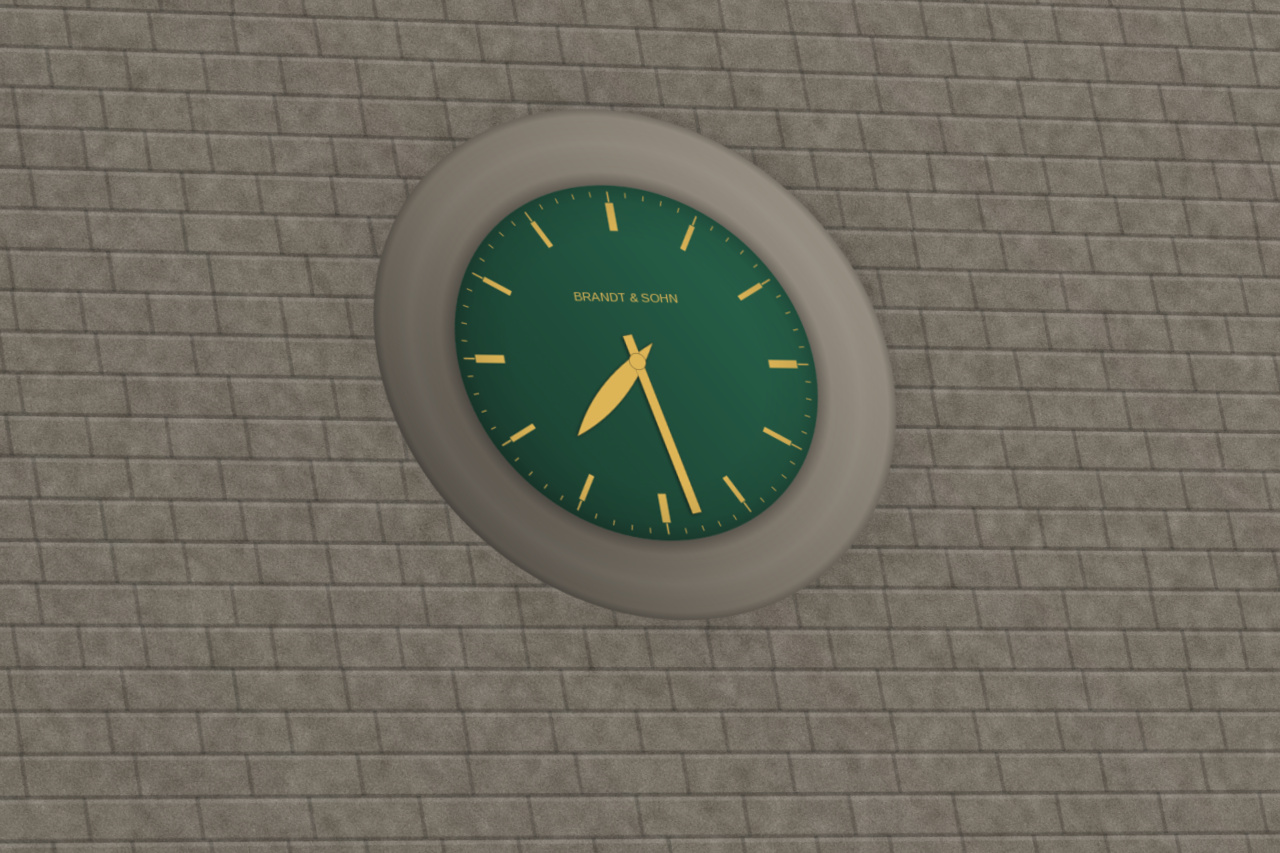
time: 7:28
